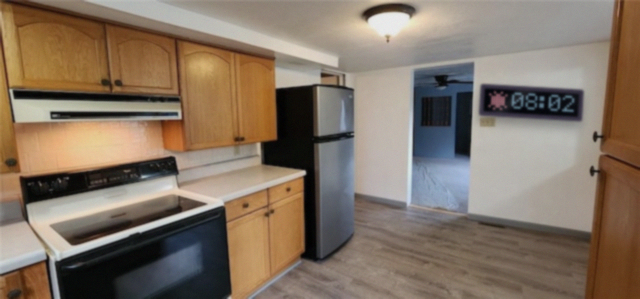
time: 8:02
